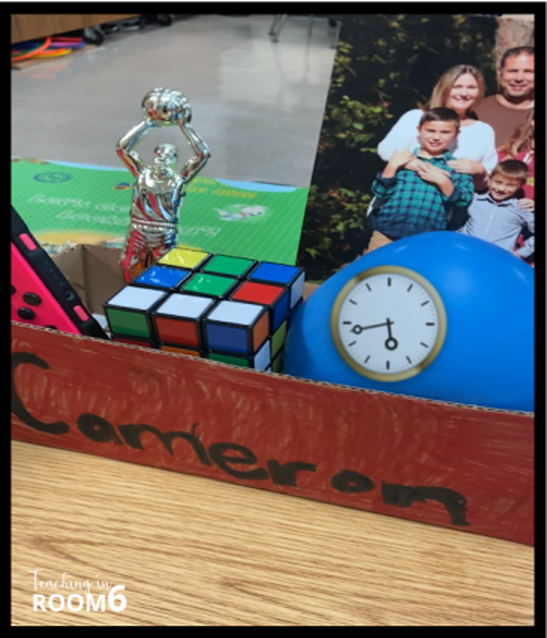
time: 5:43
